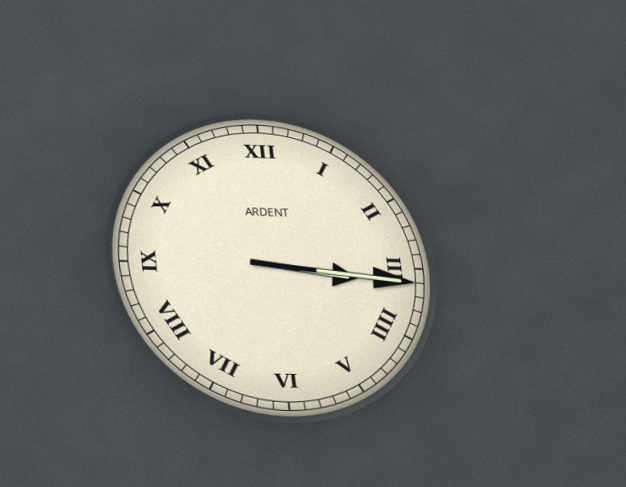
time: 3:16
